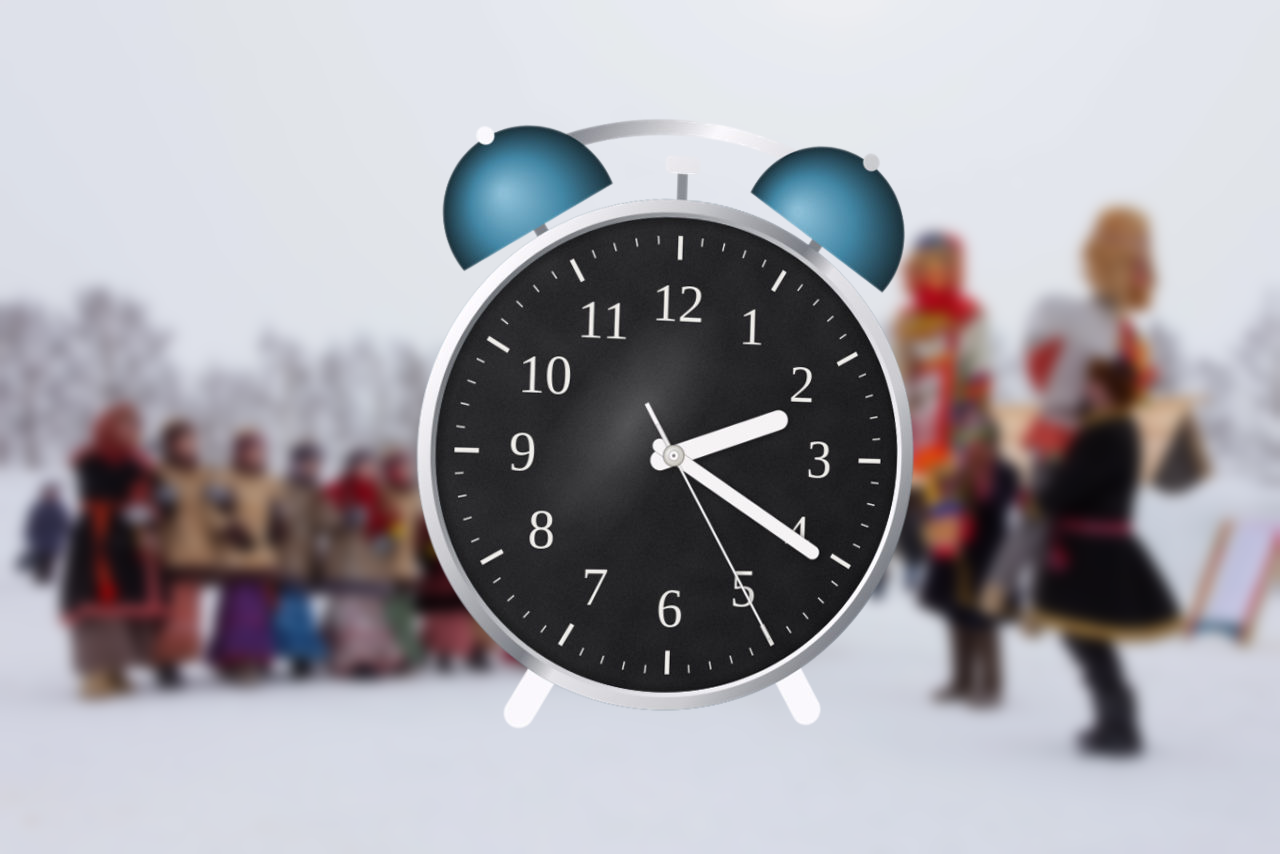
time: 2:20:25
